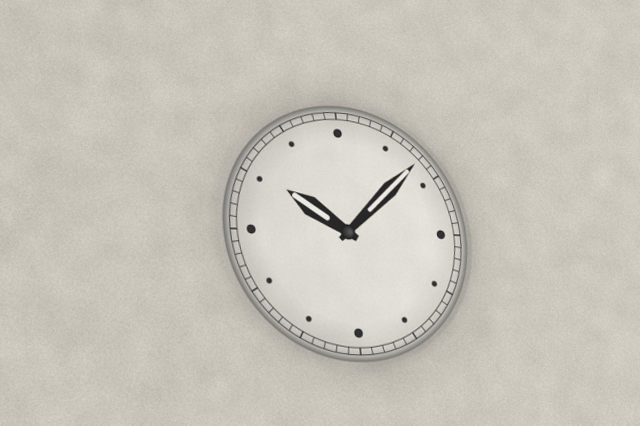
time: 10:08
